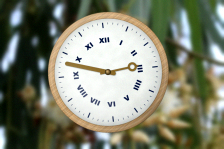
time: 2:48
